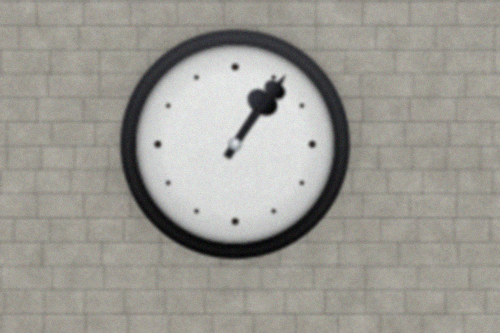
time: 1:06
